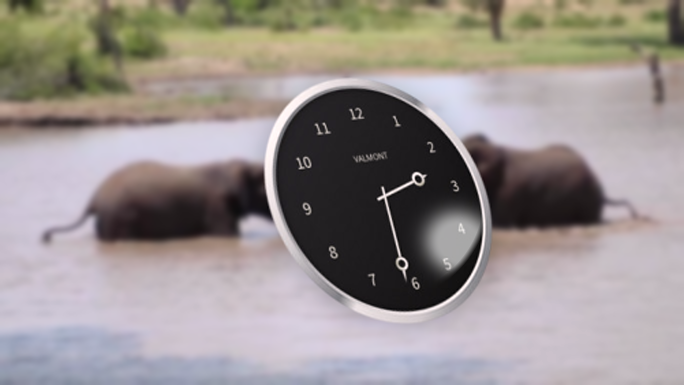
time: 2:31
